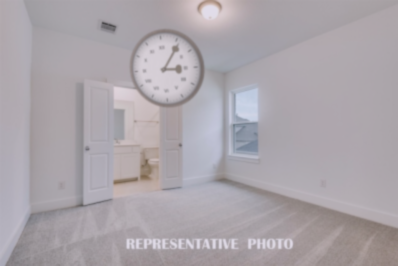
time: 3:06
